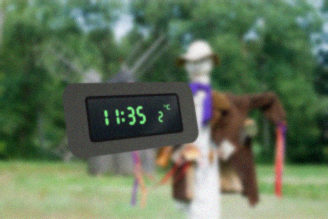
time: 11:35
